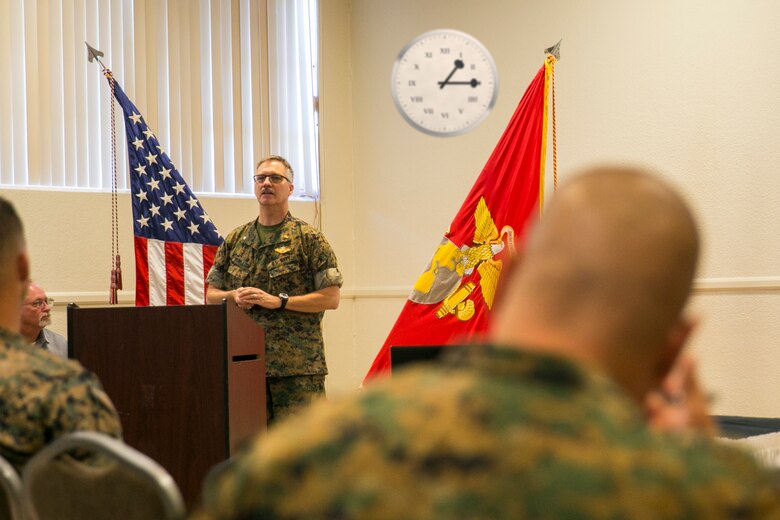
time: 1:15
